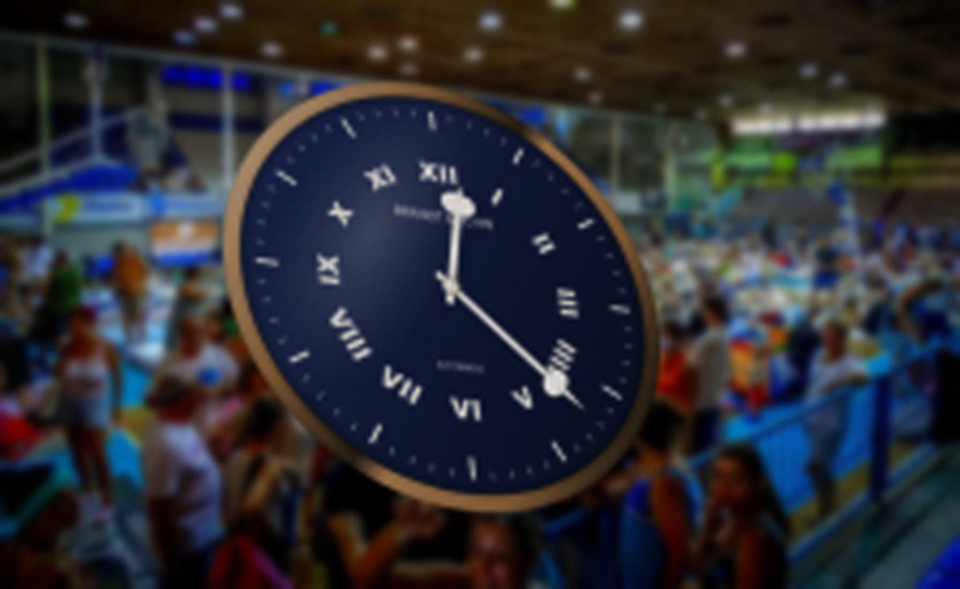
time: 12:22
